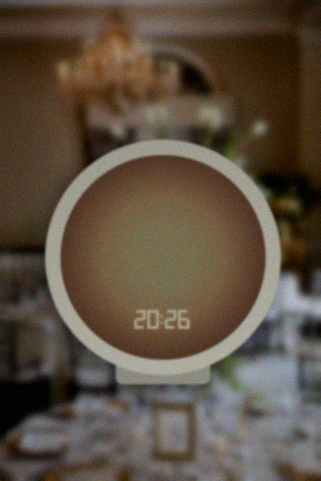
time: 20:26
